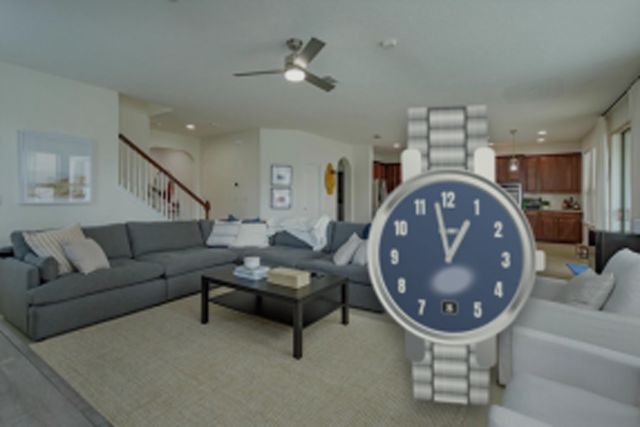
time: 12:58
